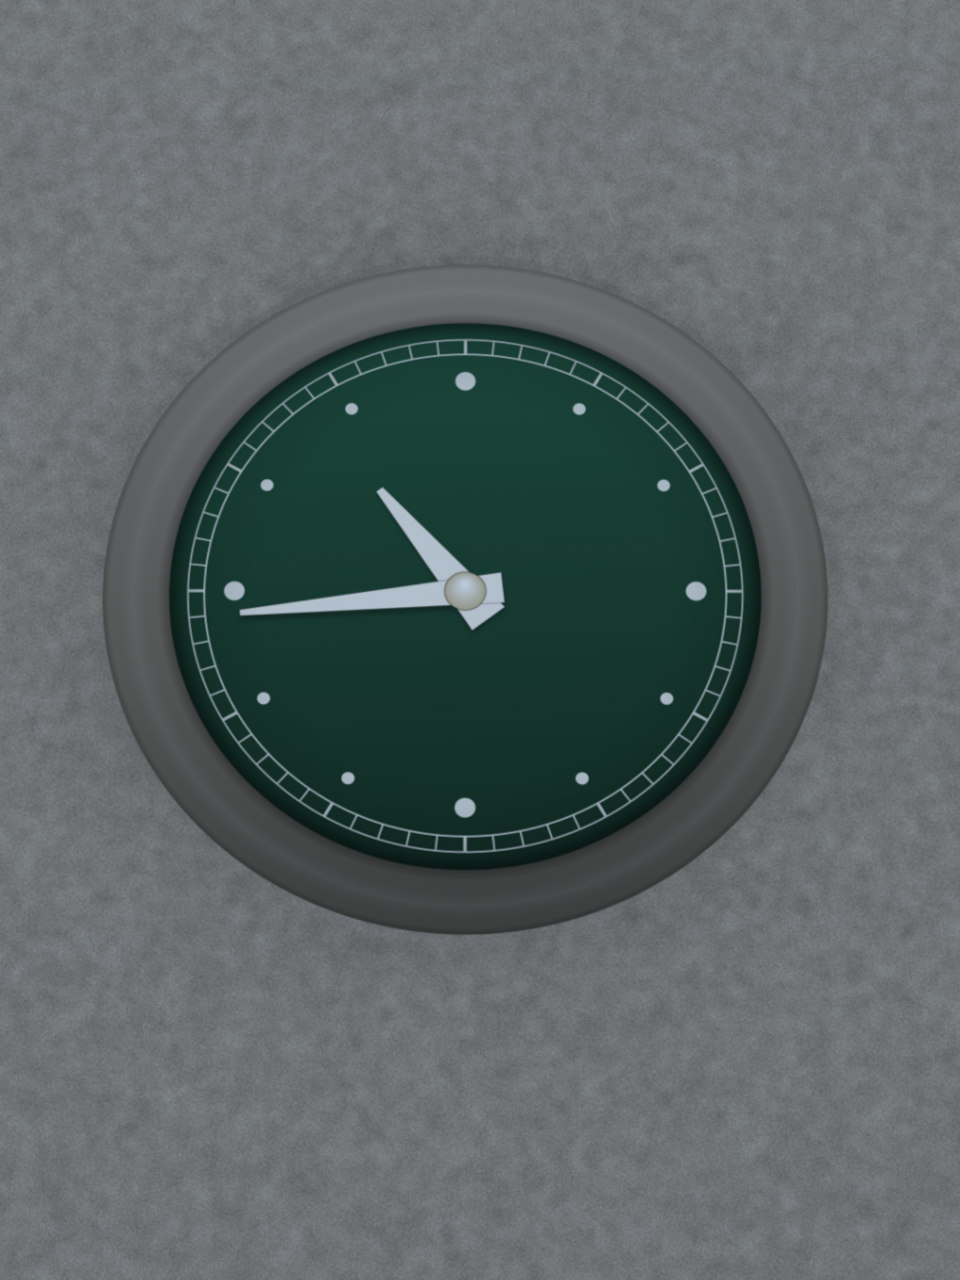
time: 10:44
